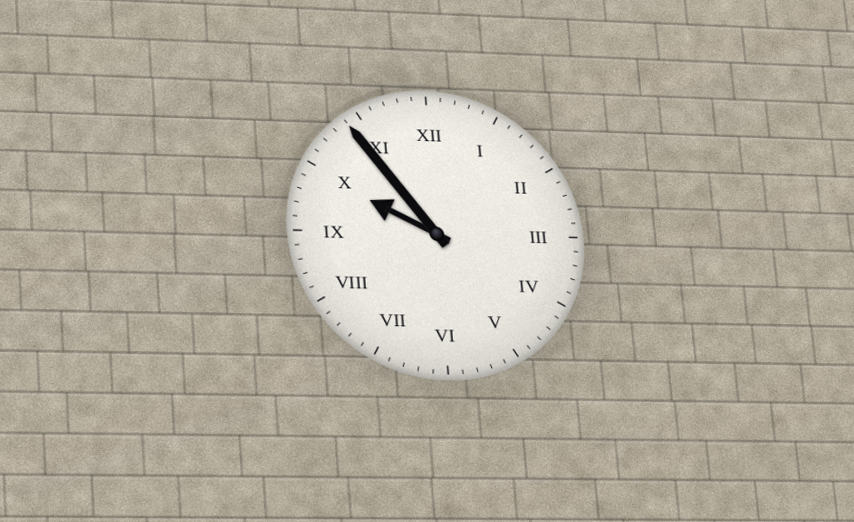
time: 9:54
